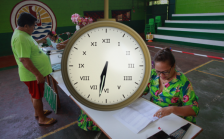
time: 6:32
